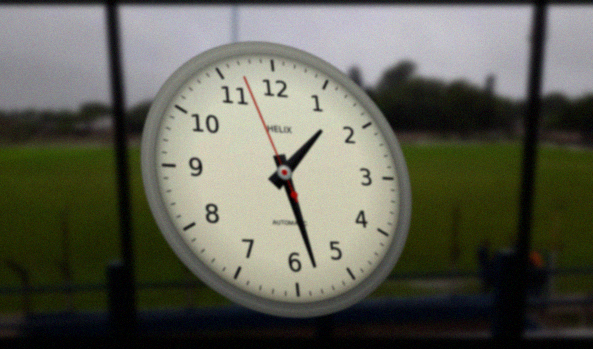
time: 1:27:57
